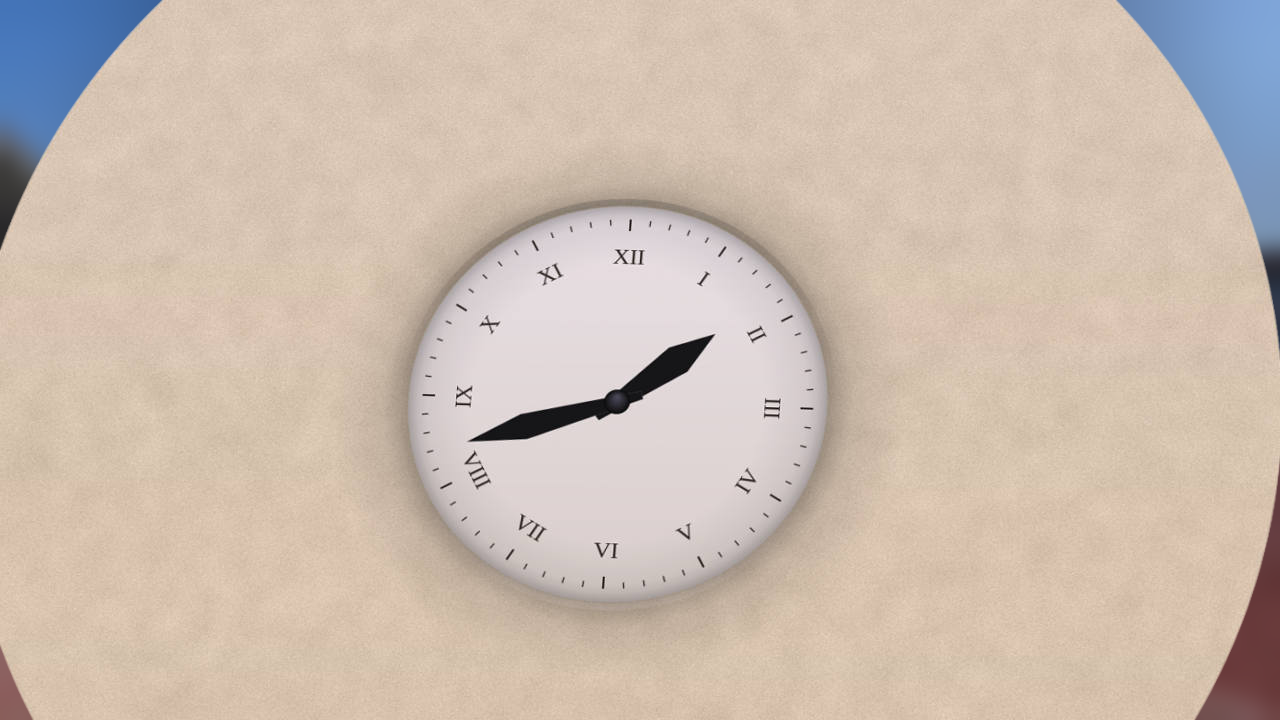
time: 1:42
